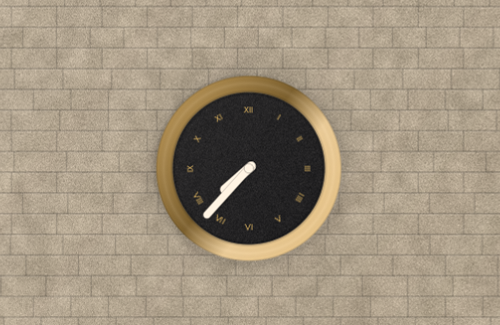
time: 7:37
